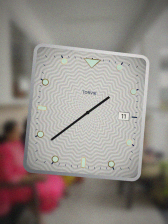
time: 1:38
